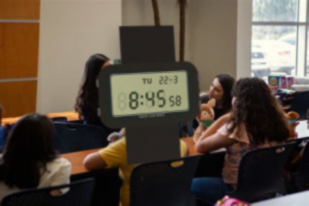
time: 8:45:58
